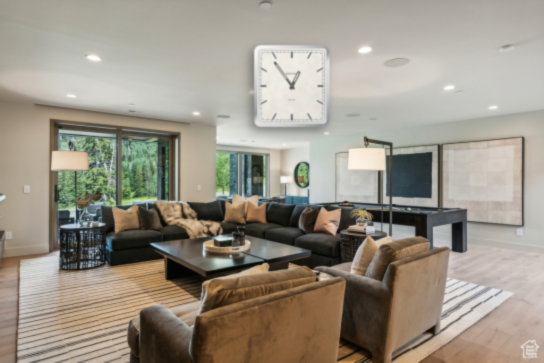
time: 12:54
